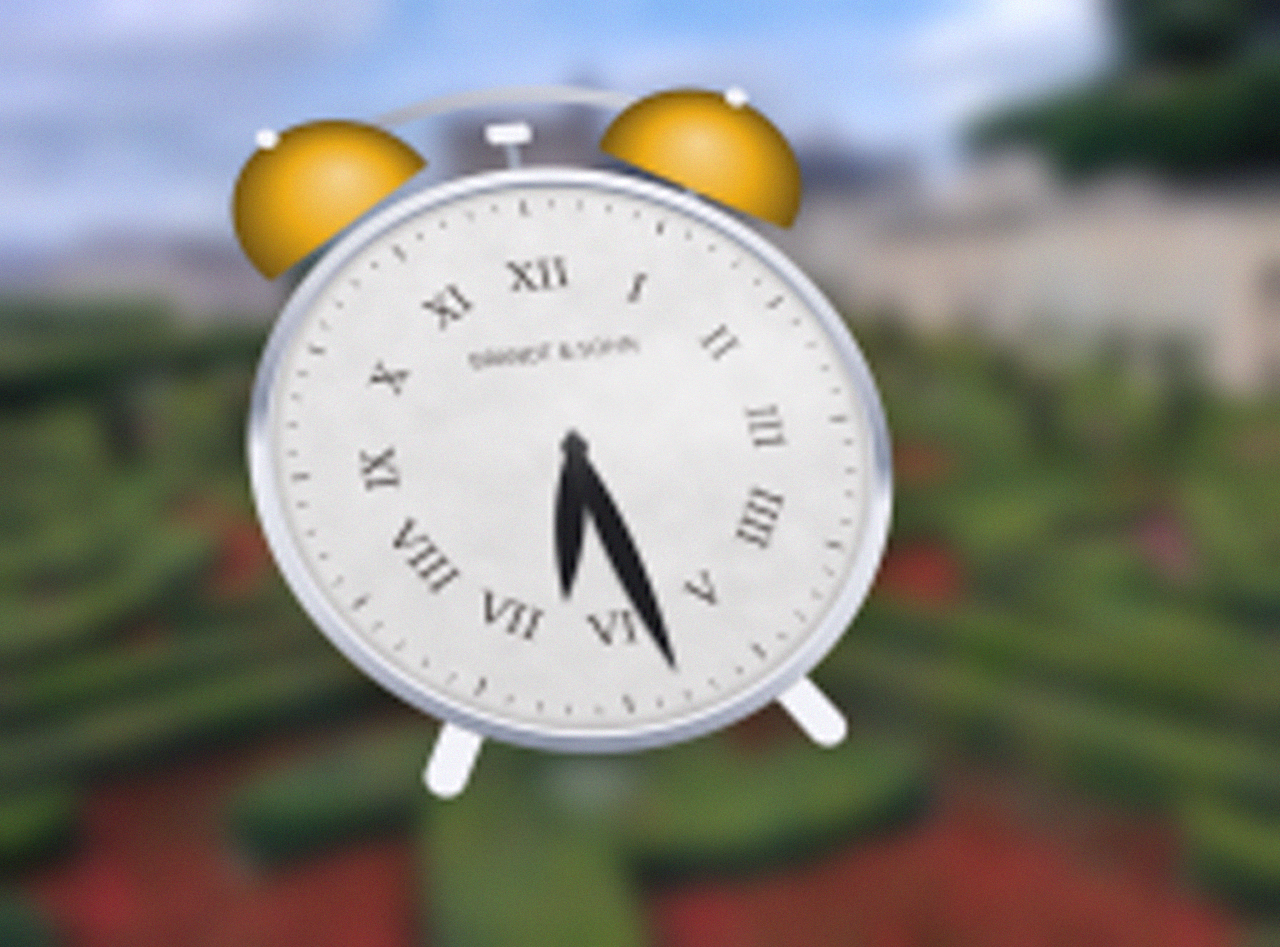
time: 6:28
